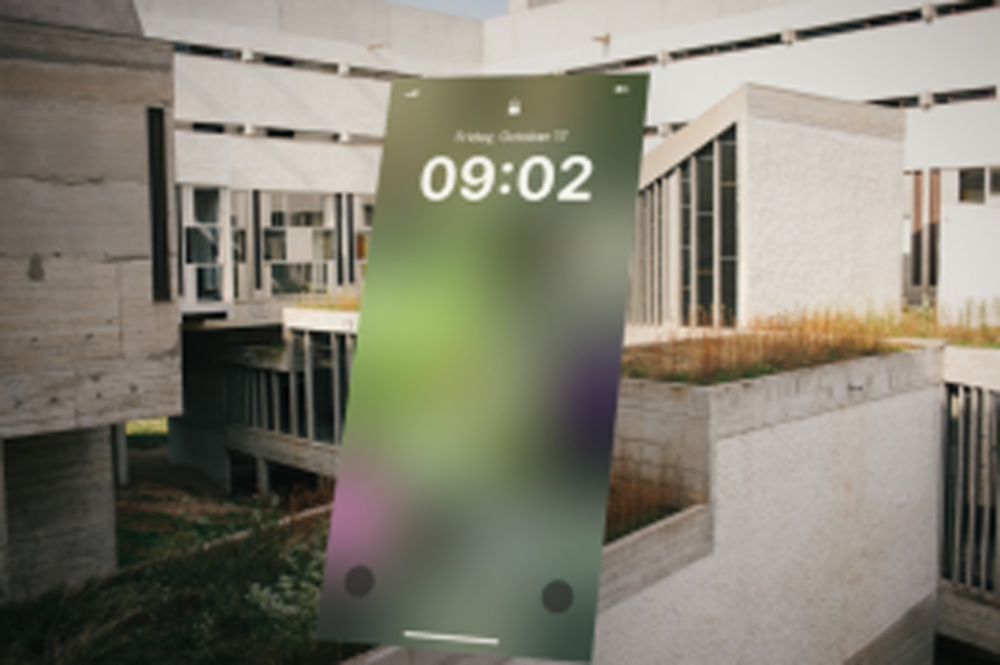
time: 9:02
